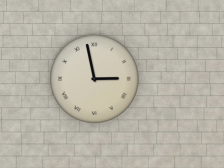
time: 2:58
